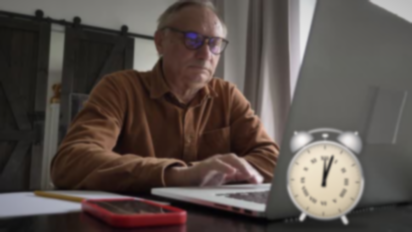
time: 12:03
